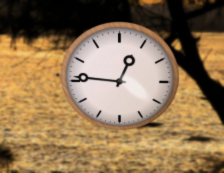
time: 12:46
